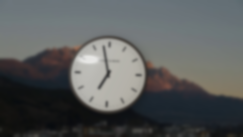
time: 6:58
